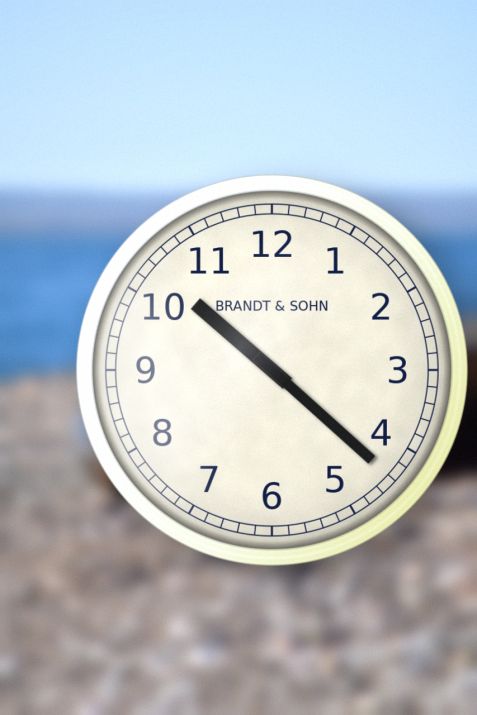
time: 10:22
